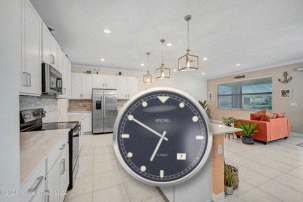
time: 6:50
